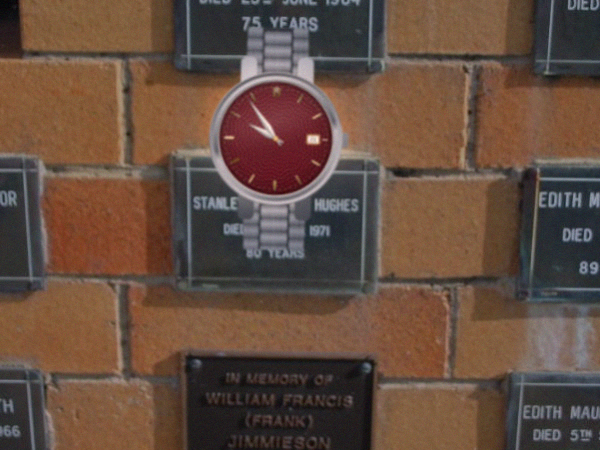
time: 9:54
